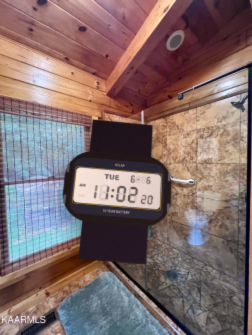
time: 11:02:20
